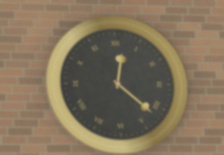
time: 12:22
